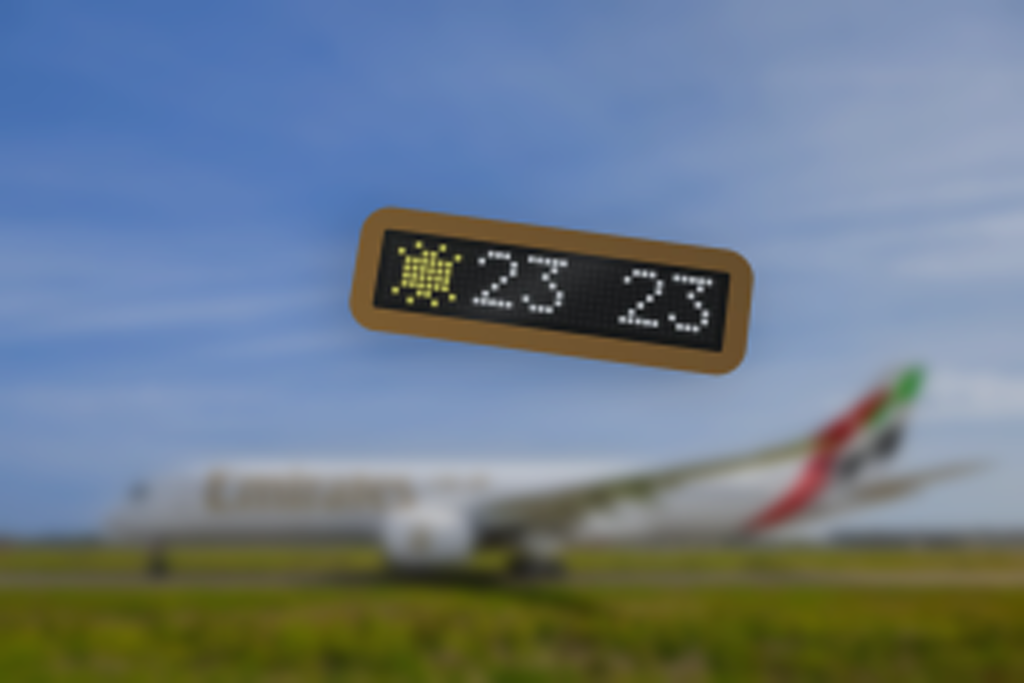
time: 23:23
